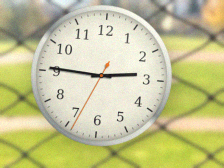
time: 2:45:34
